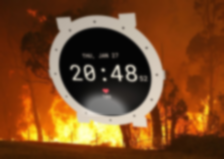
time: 20:48
